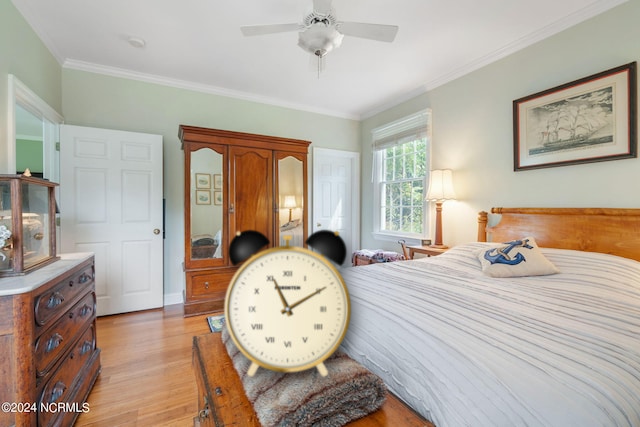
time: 11:10
